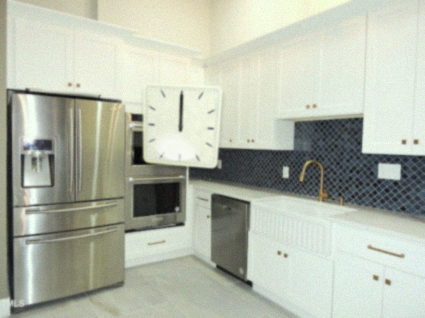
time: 12:00
